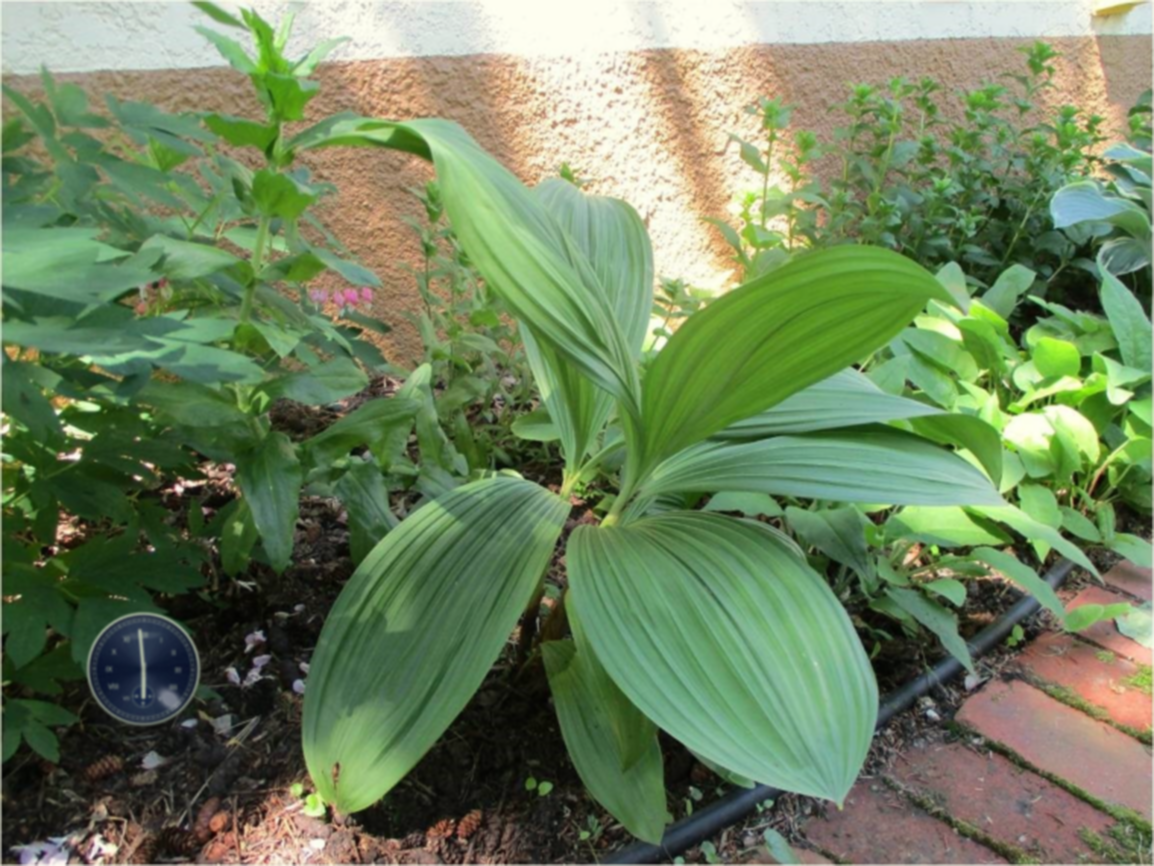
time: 5:59
